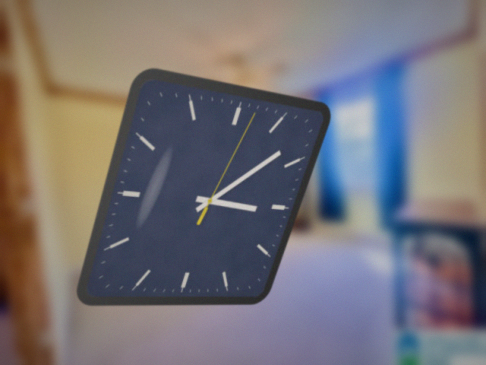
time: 3:08:02
